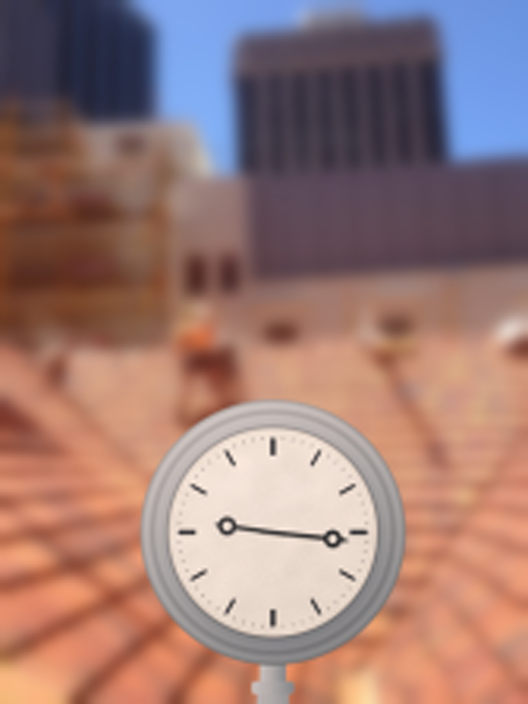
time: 9:16
